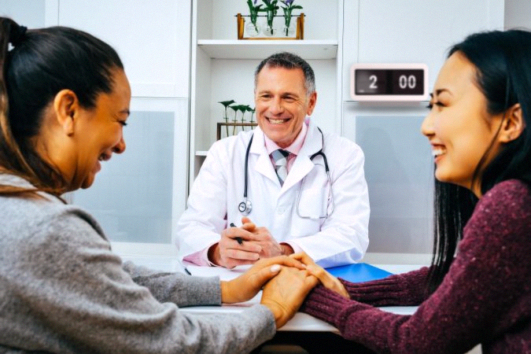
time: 2:00
